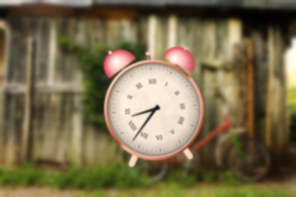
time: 8:37
